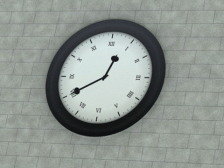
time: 12:40
